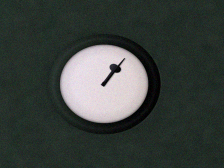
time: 1:06
